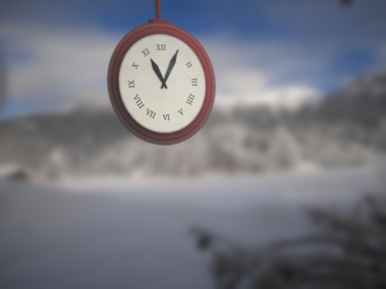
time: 11:05
